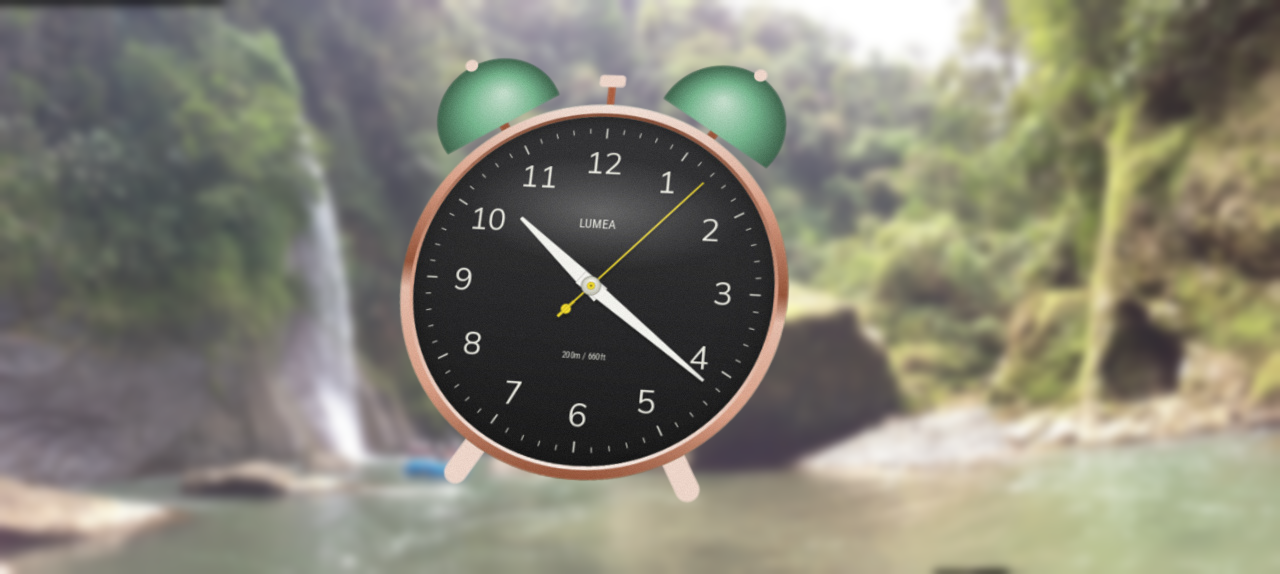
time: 10:21:07
